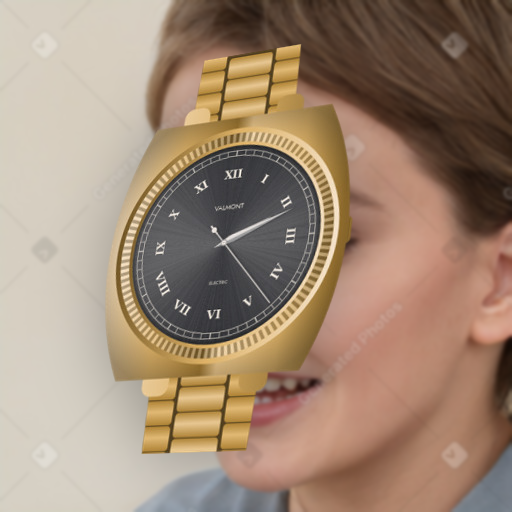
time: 2:11:23
